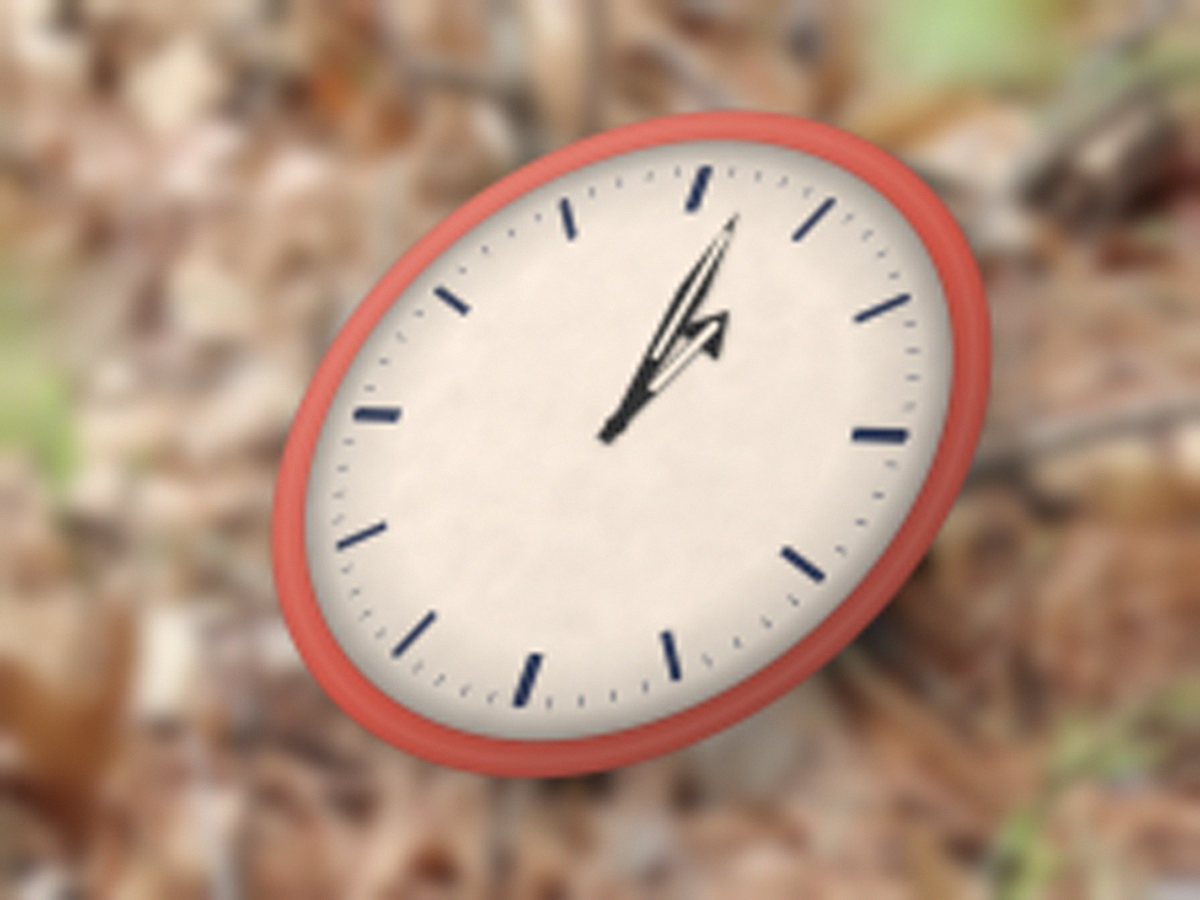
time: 1:02
